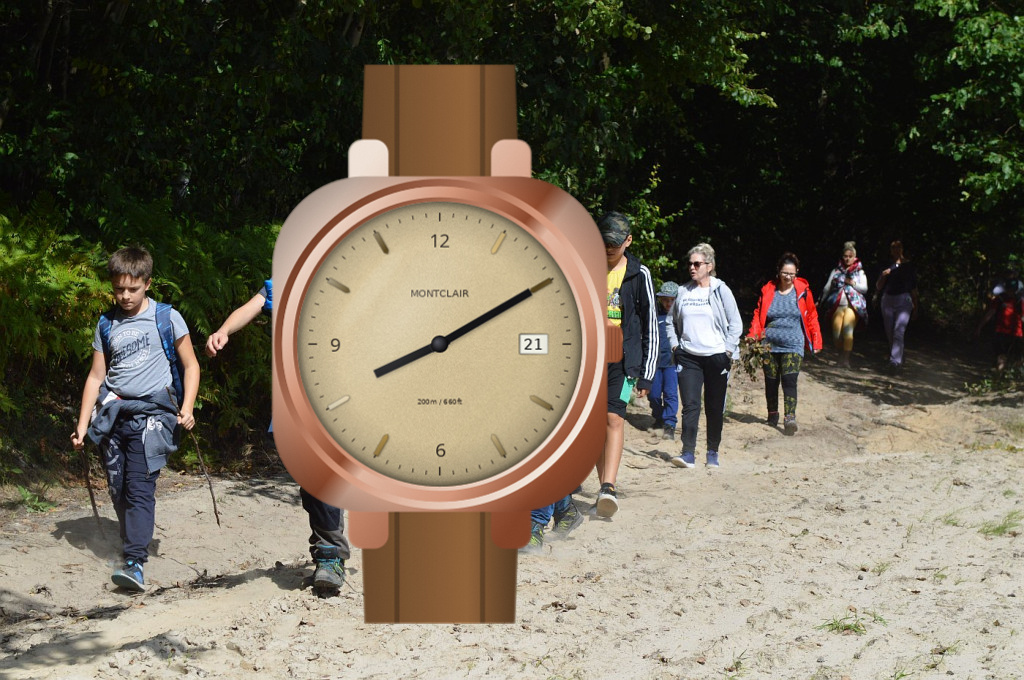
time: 8:10
